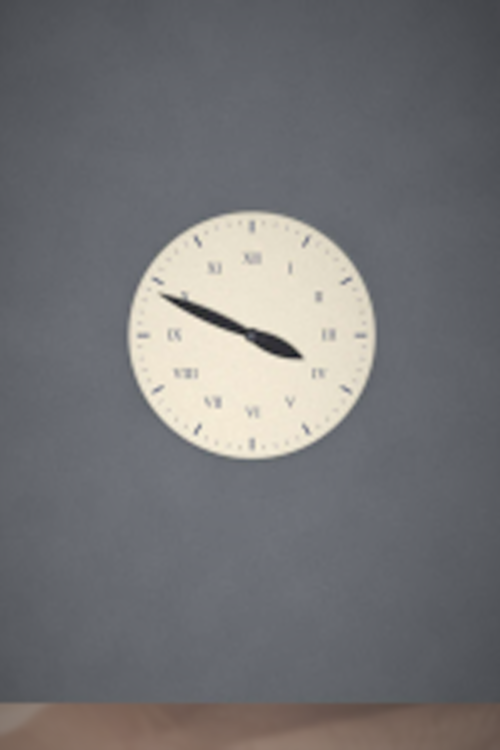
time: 3:49
